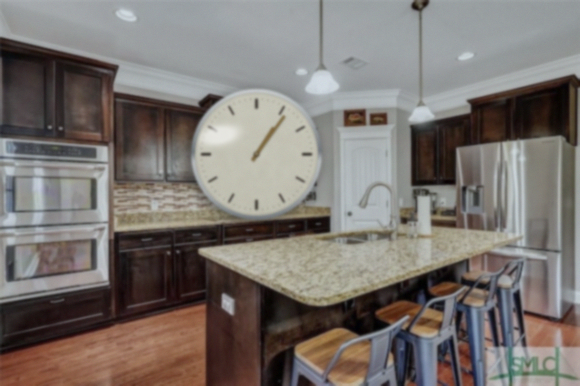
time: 1:06
